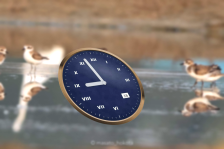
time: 8:57
